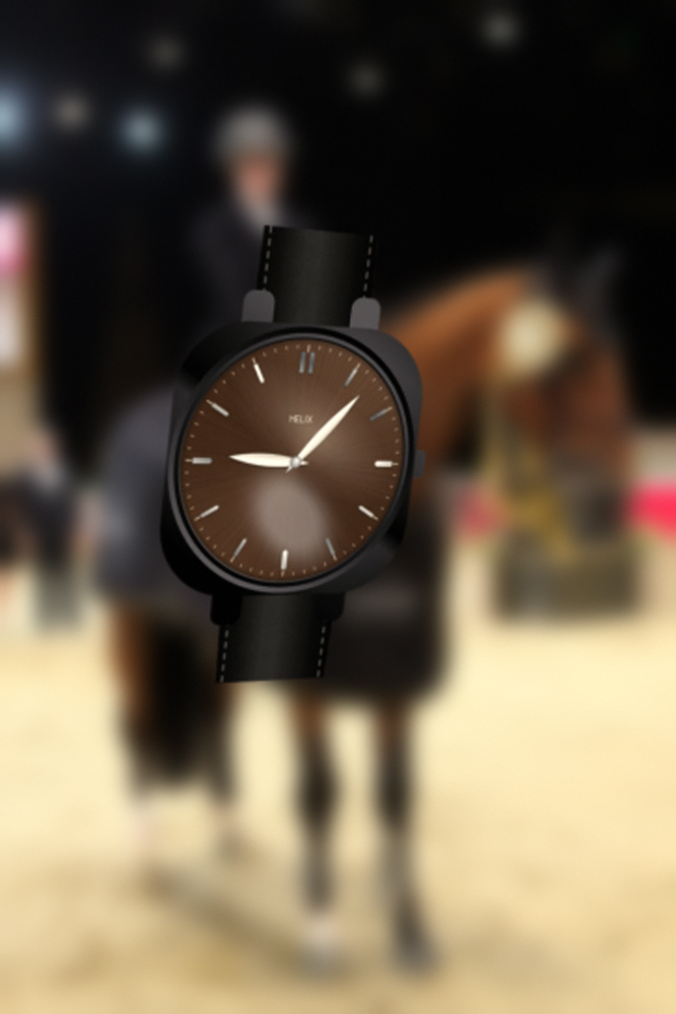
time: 9:07
